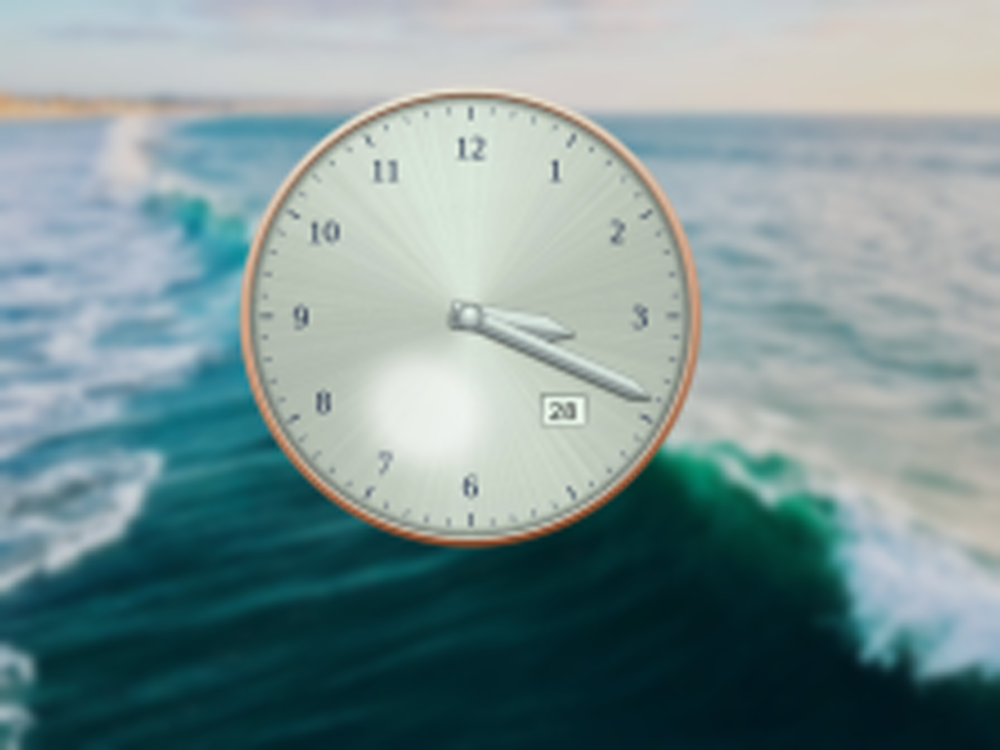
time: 3:19
